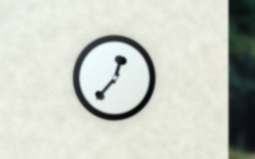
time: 12:37
